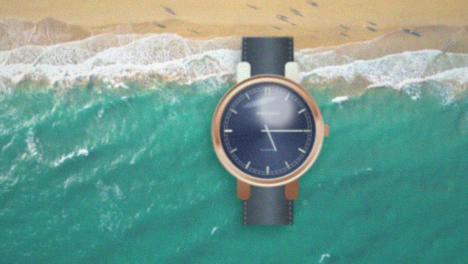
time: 5:15
